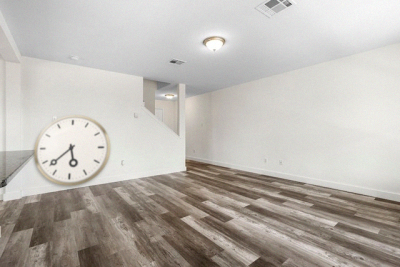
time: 5:38
